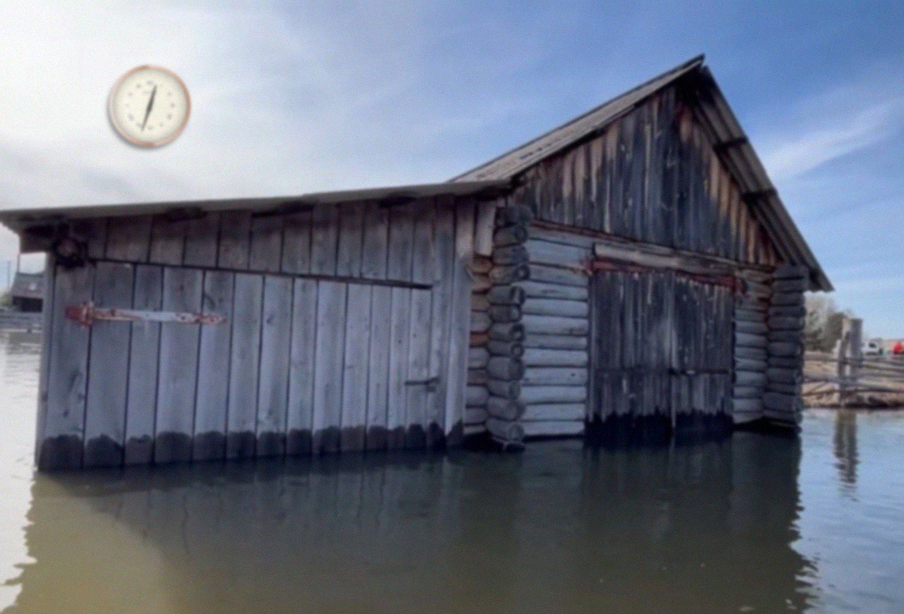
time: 12:33
